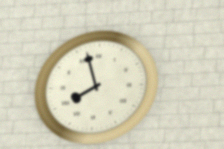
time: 7:57
